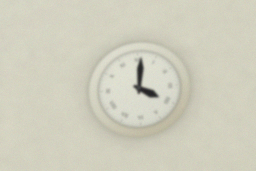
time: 4:01
